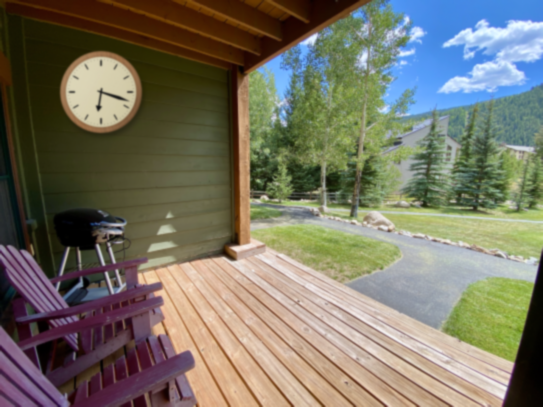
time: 6:18
